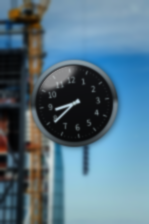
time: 8:39
